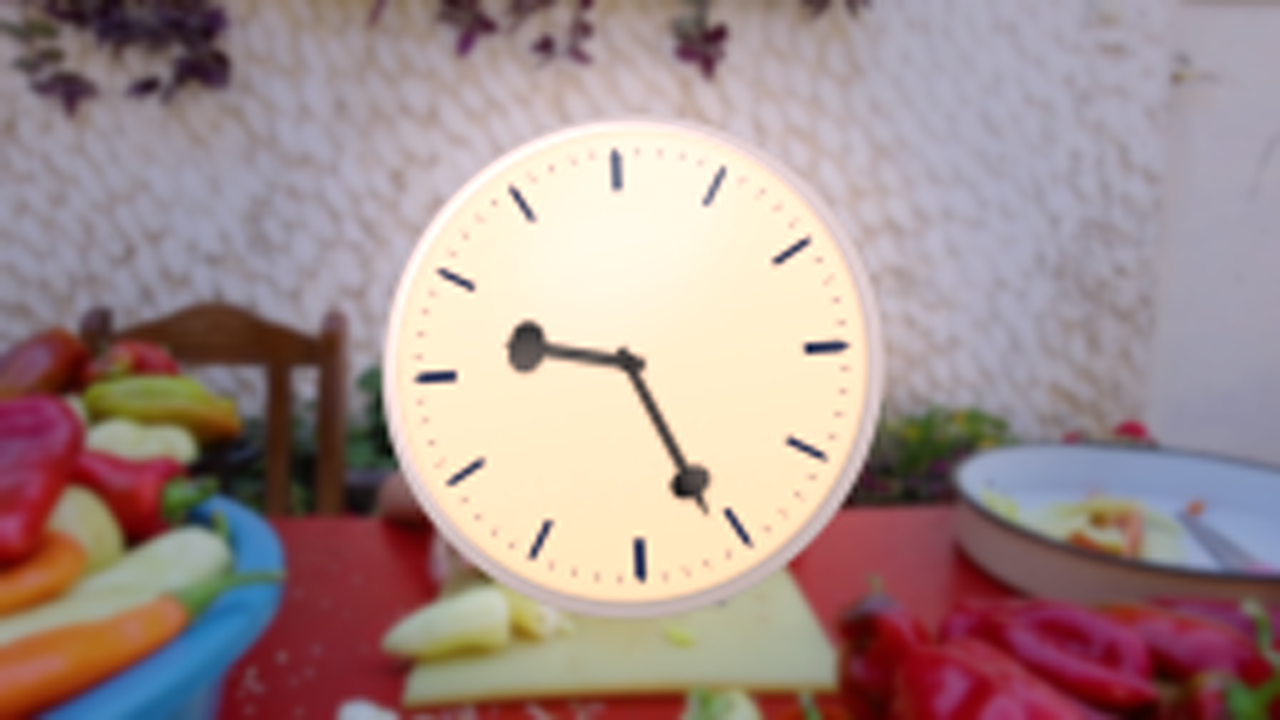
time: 9:26
